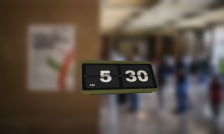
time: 5:30
